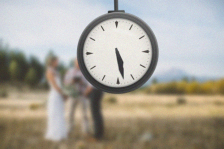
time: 5:28
